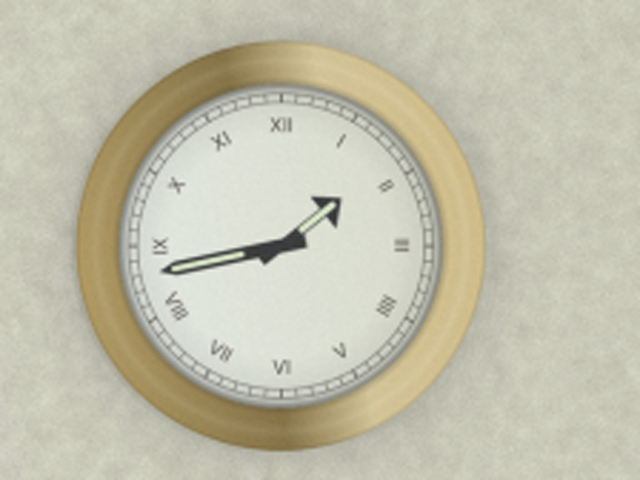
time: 1:43
